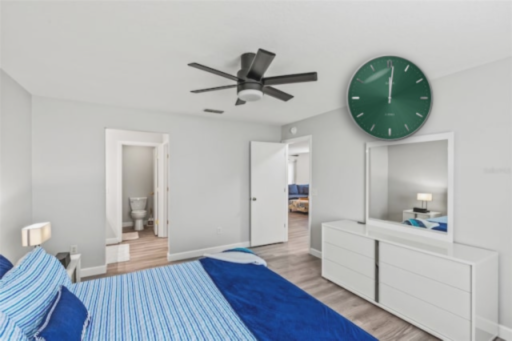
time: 12:01
